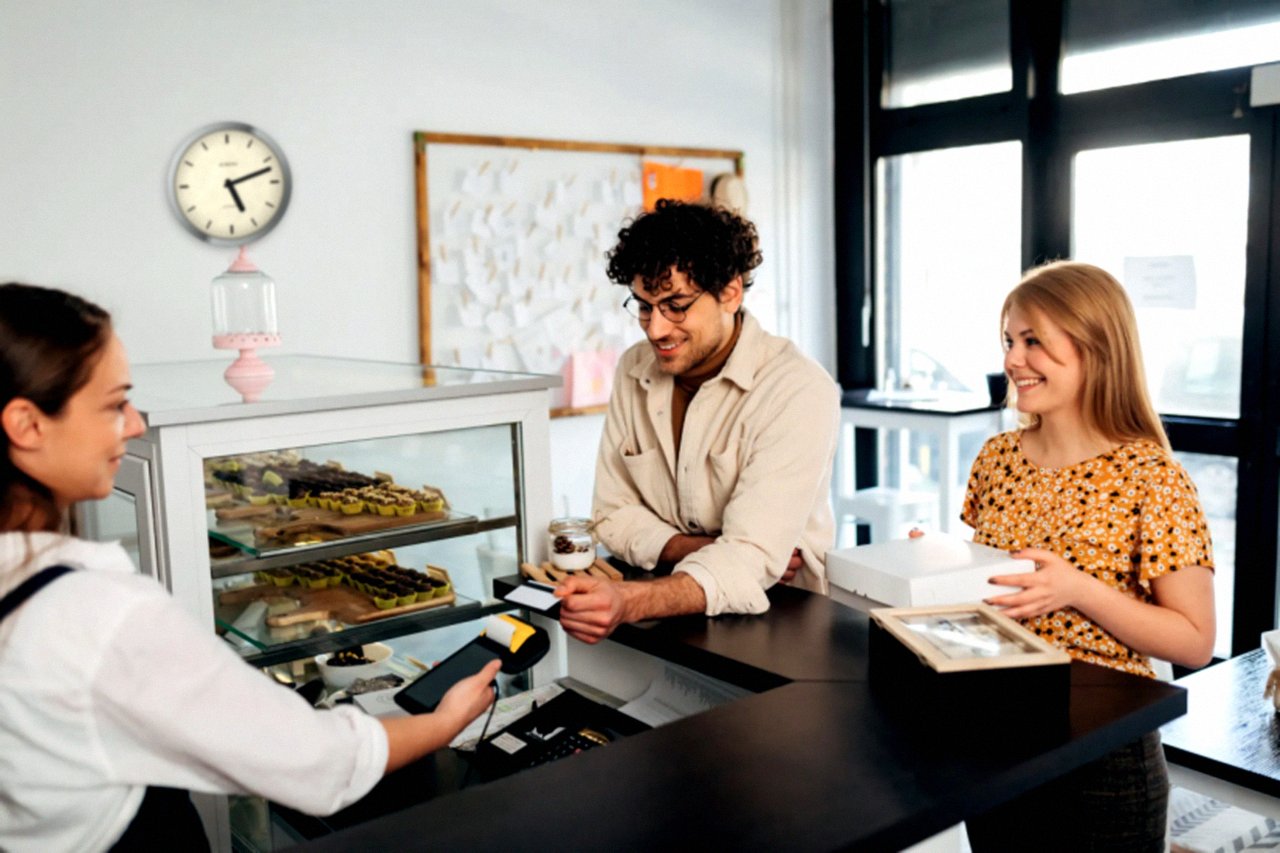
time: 5:12
